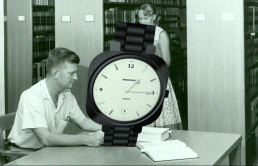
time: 1:15
